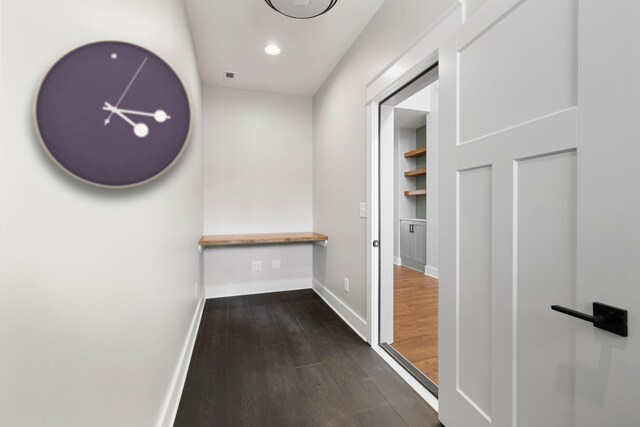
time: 4:16:05
